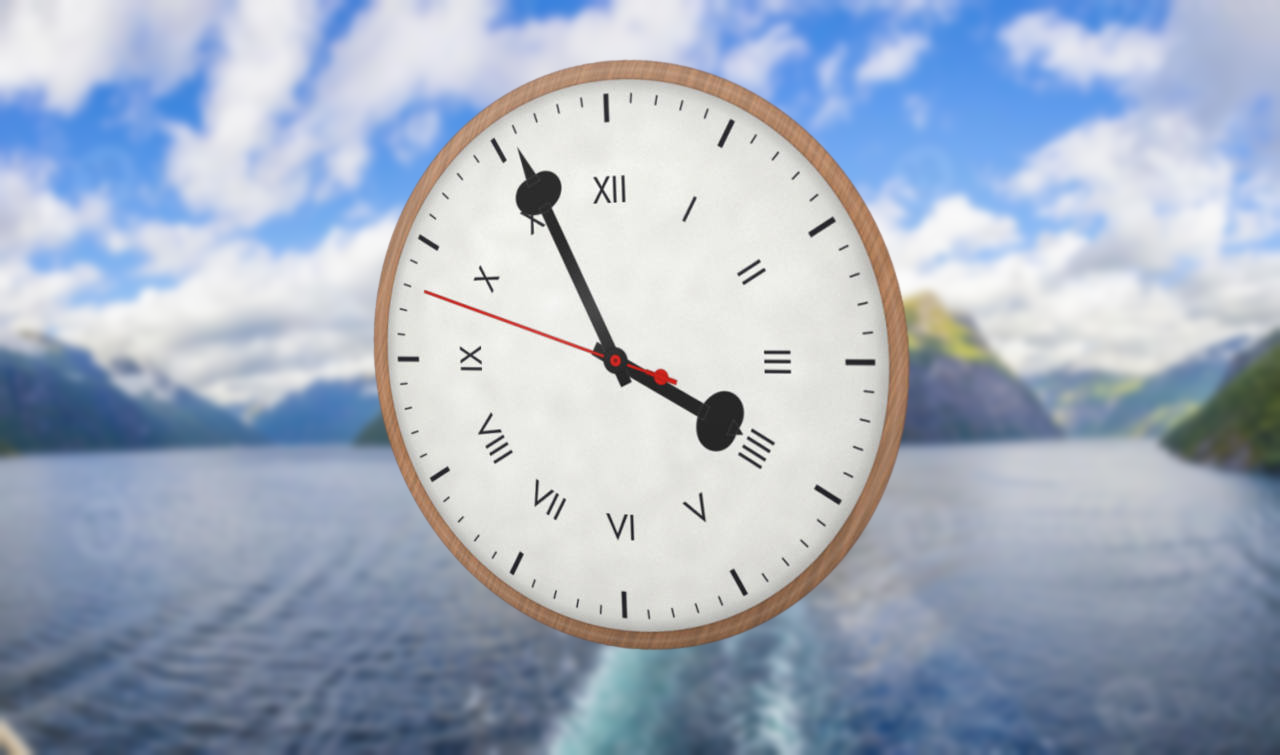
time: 3:55:48
